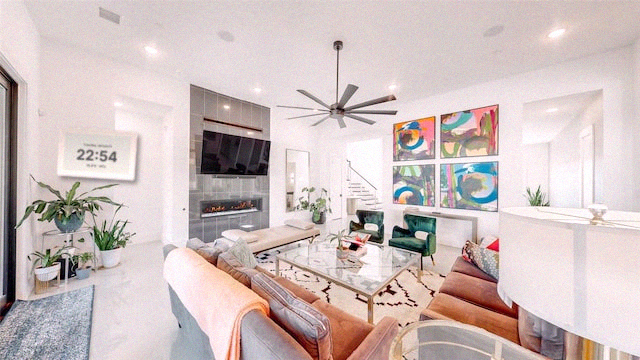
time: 22:54
